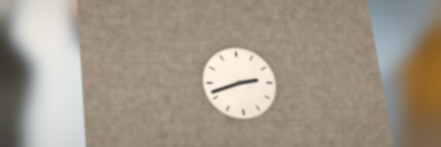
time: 2:42
